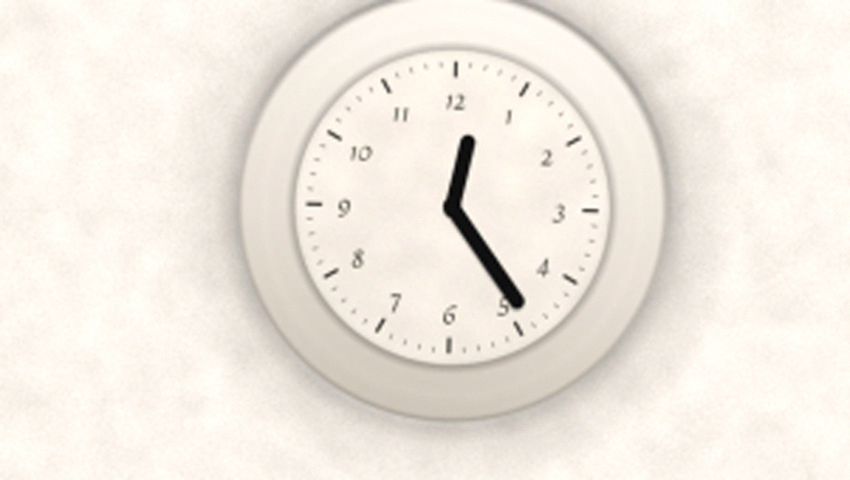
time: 12:24
